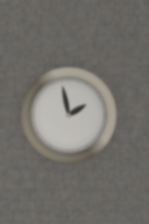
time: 1:58
